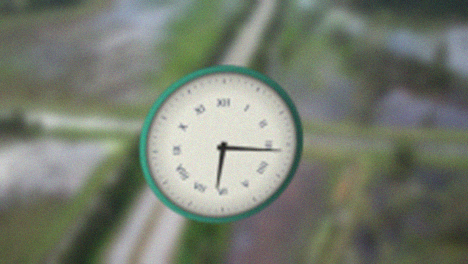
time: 6:16
